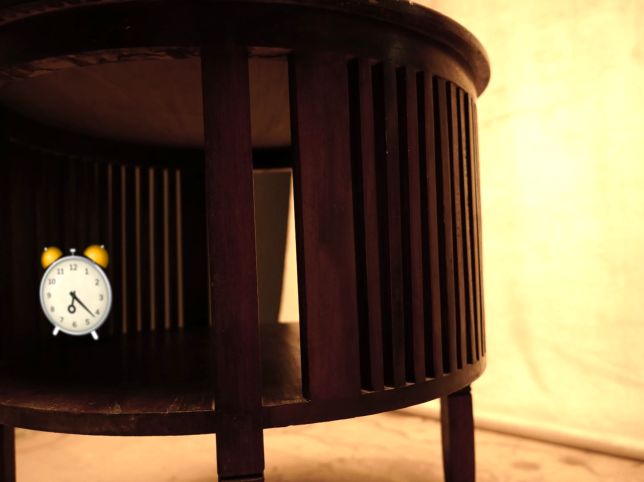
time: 6:22
